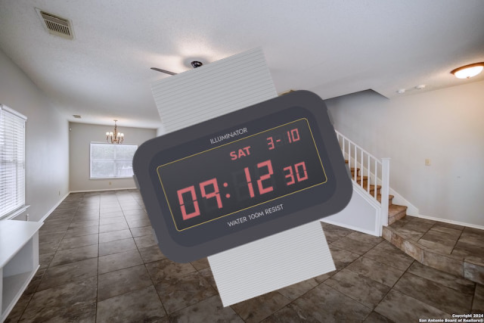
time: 9:12:30
